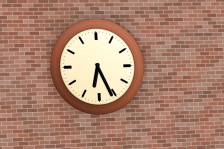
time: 6:26
